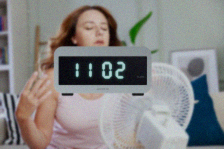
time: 11:02
